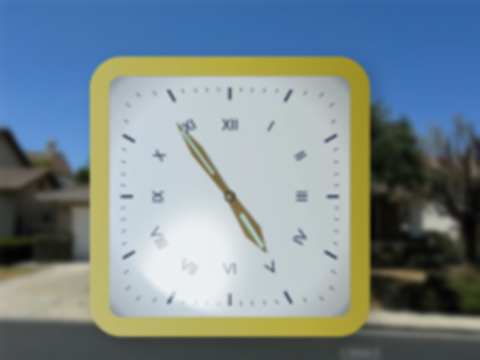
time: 4:54
